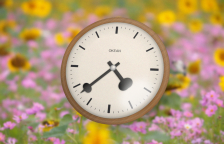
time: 4:38
